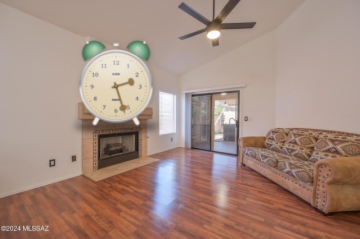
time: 2:27
